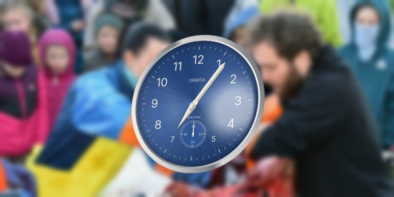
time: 7:06
